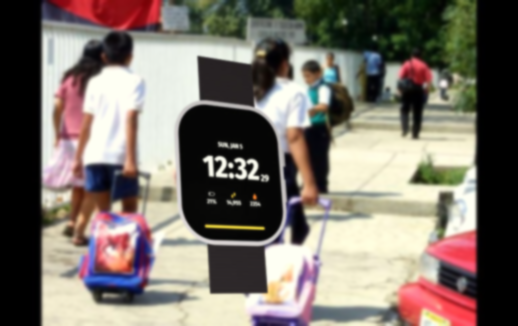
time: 12:32
